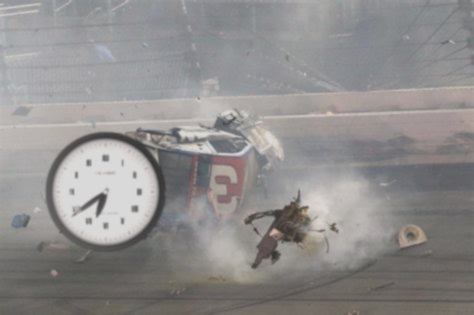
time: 6:39
